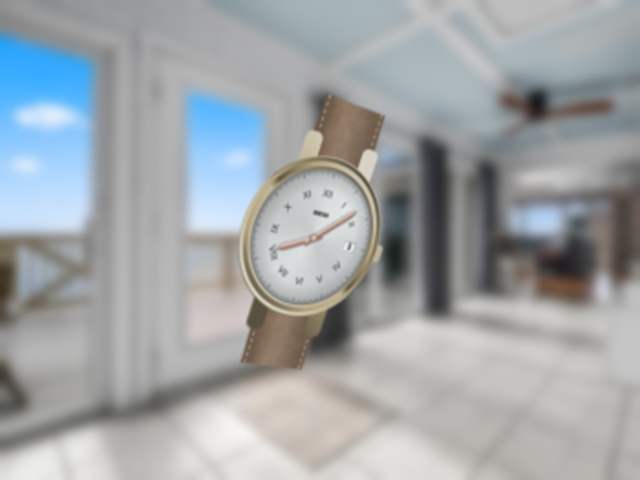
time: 8:08
